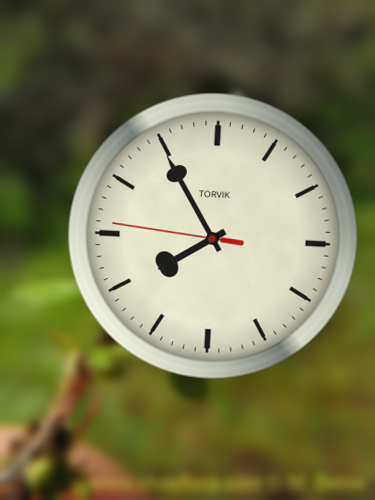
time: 7:54:46
